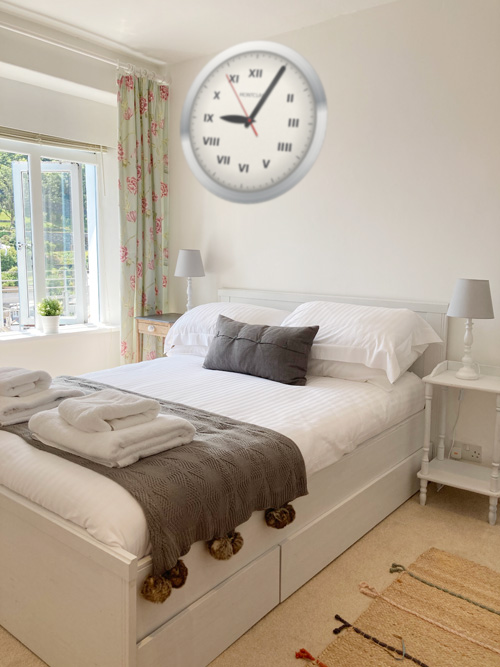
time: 9:04:54
